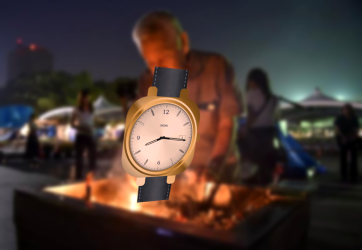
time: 8:16
